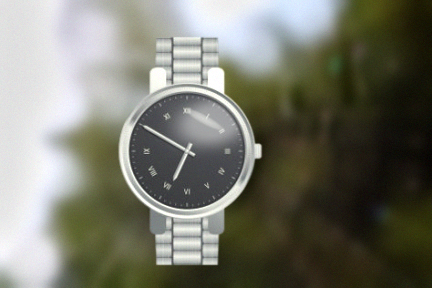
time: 6:50
